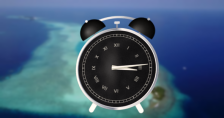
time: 3:14
